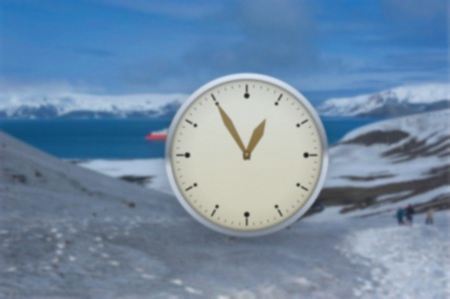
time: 12:55
